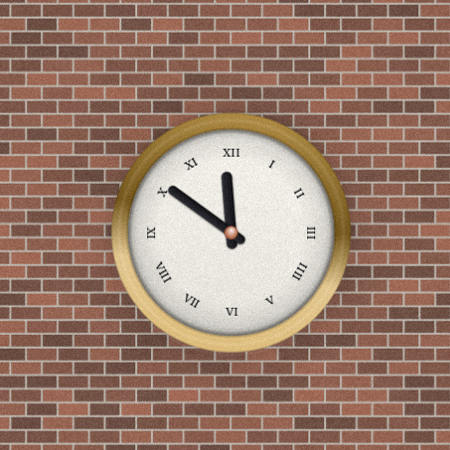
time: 11:51
